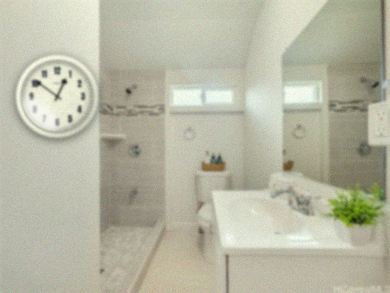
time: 12:51
